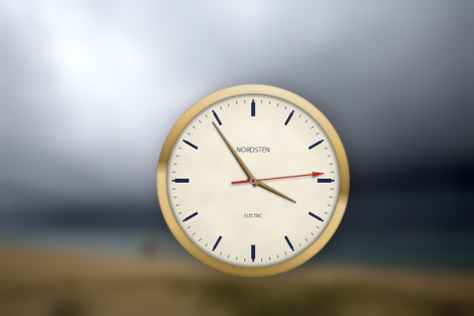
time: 3:54:14
